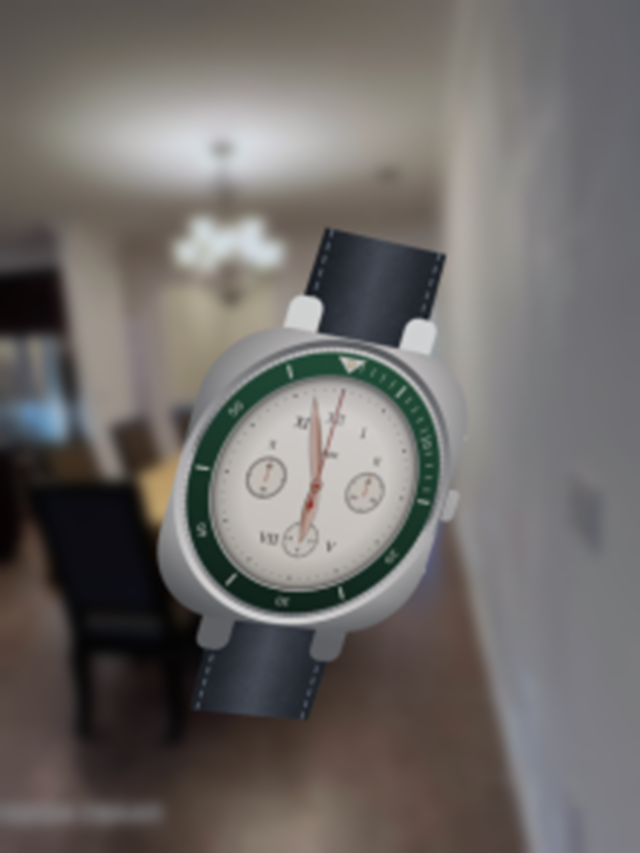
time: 5:57
